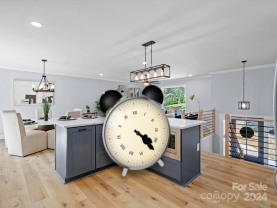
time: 4:24
